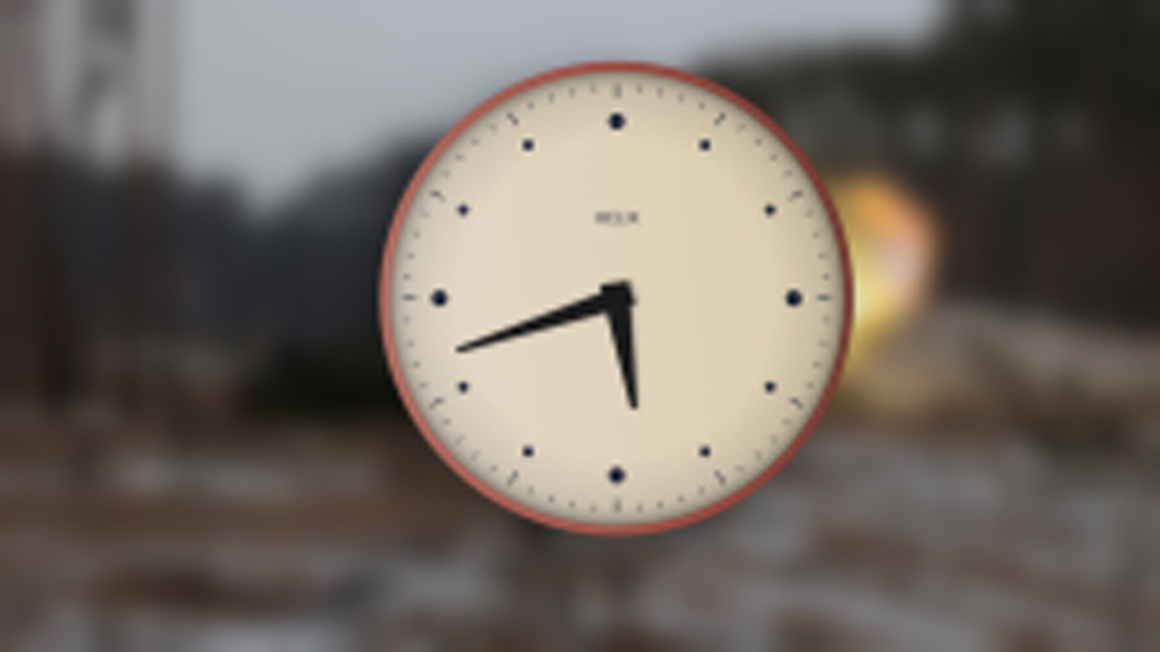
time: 5:42
